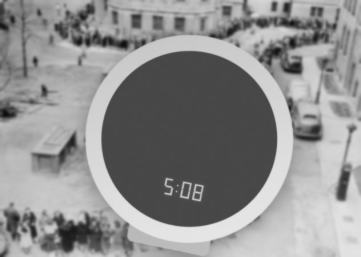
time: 5:08
